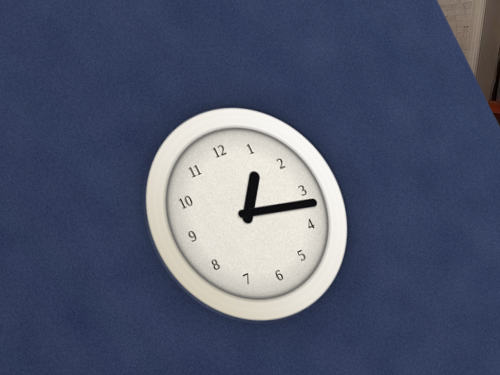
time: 1:17
